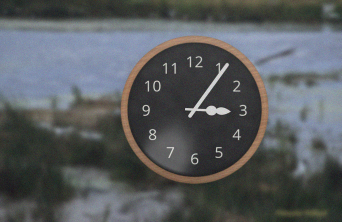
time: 3:06
